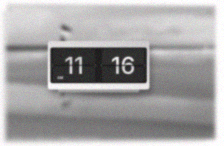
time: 11:16
